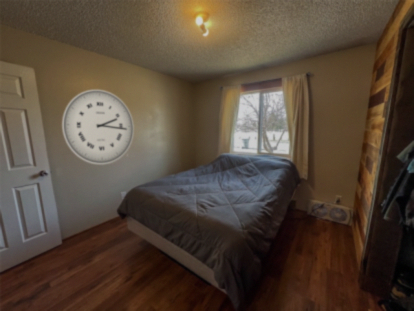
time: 2:16
